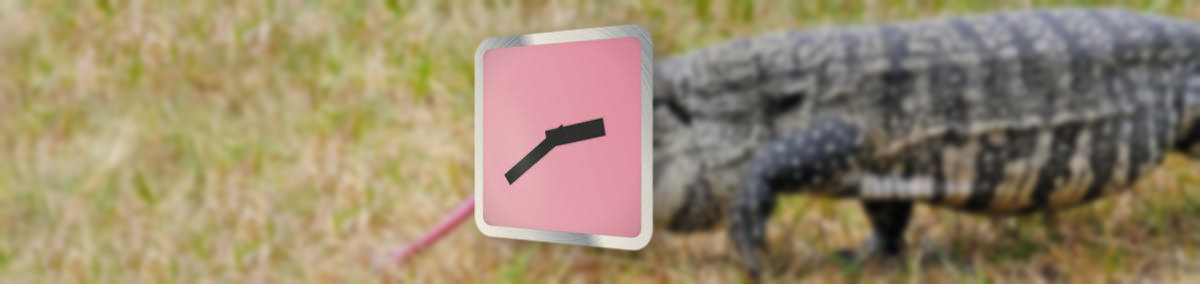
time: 2:39
